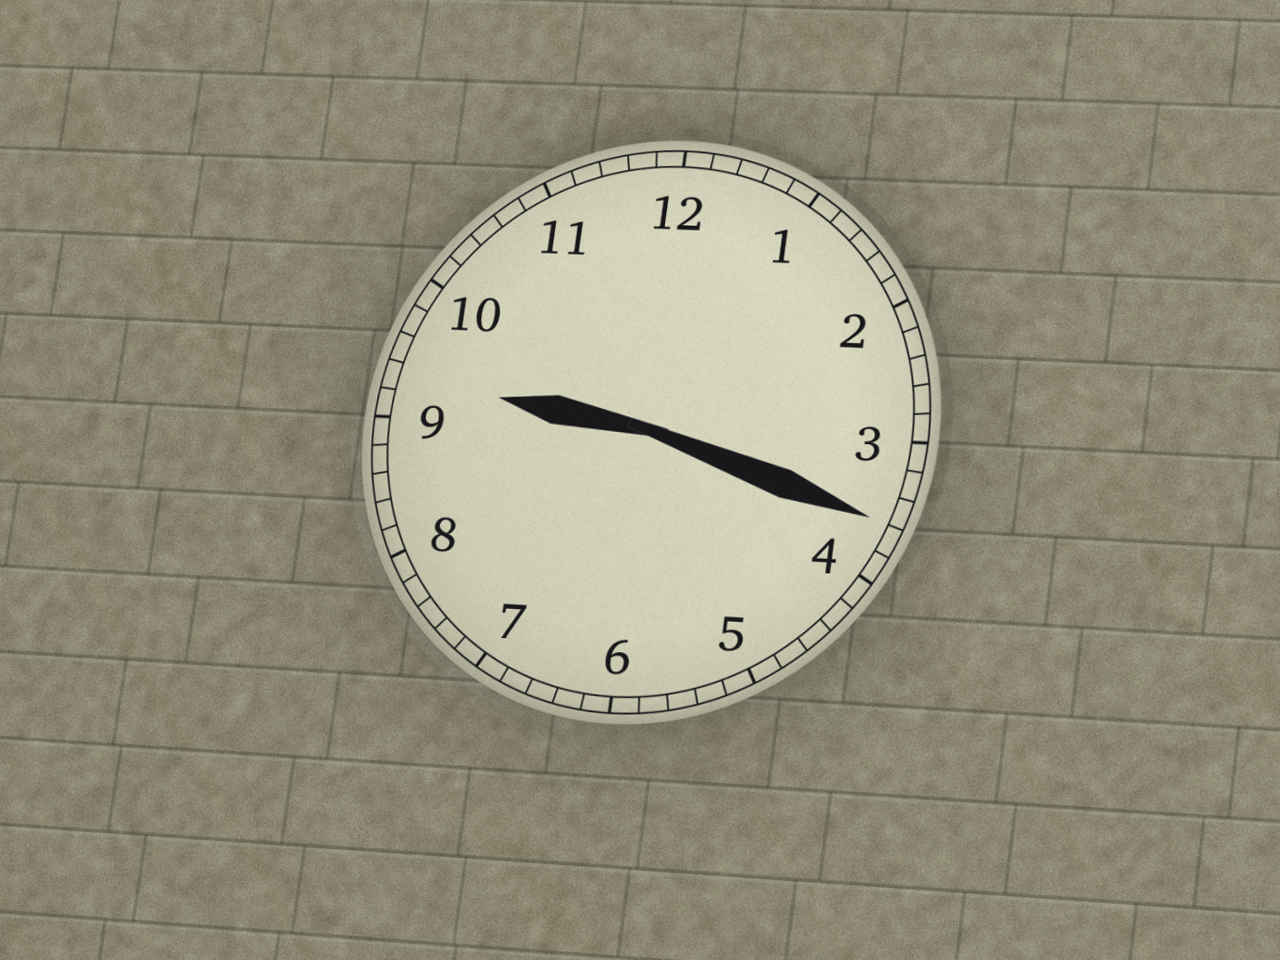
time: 9:18
